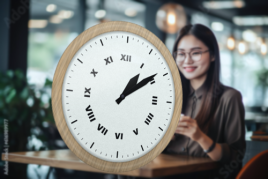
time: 1:09
